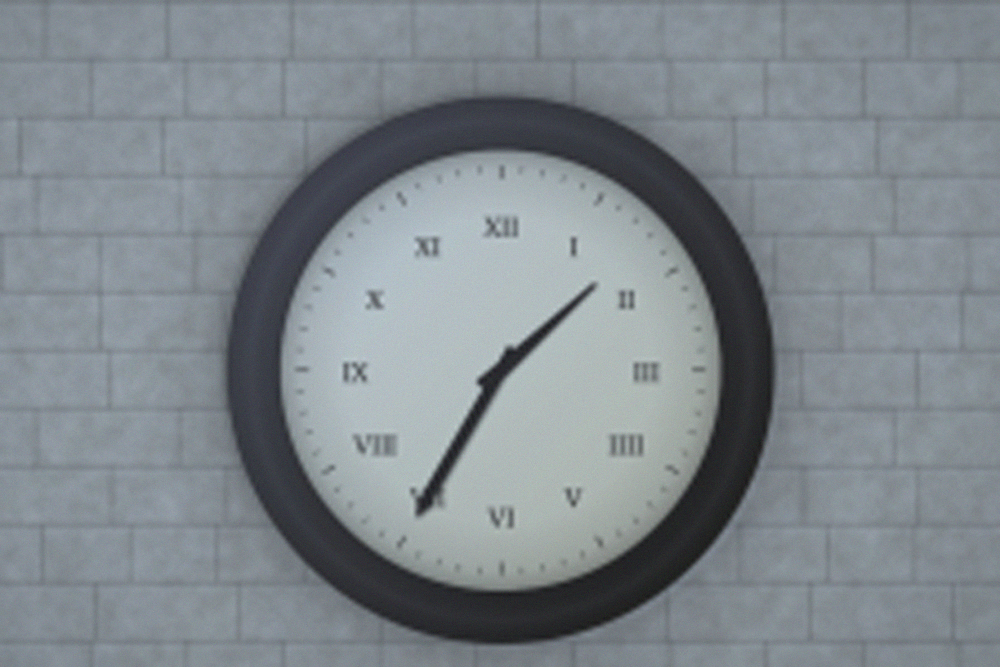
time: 1:35
